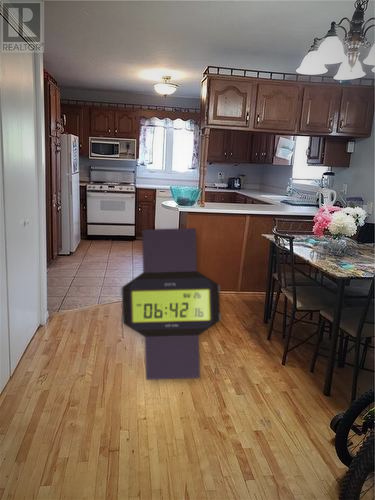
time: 6:42
